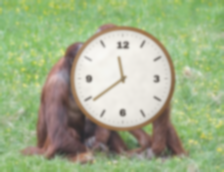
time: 11:39
